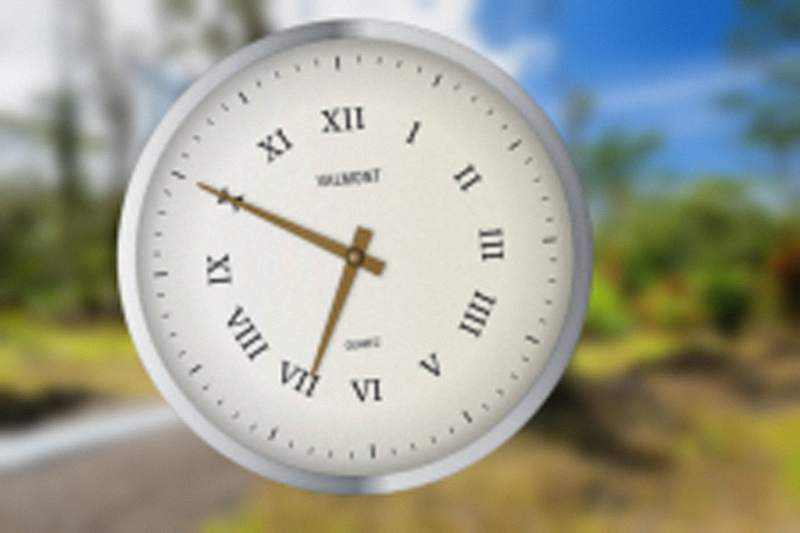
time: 6:50
